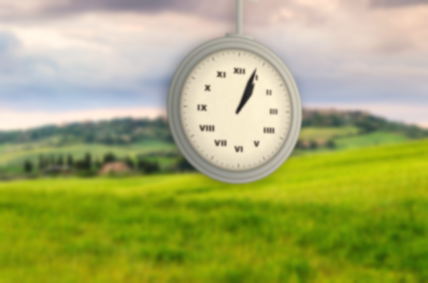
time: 1:04
